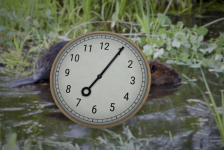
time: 7:05
